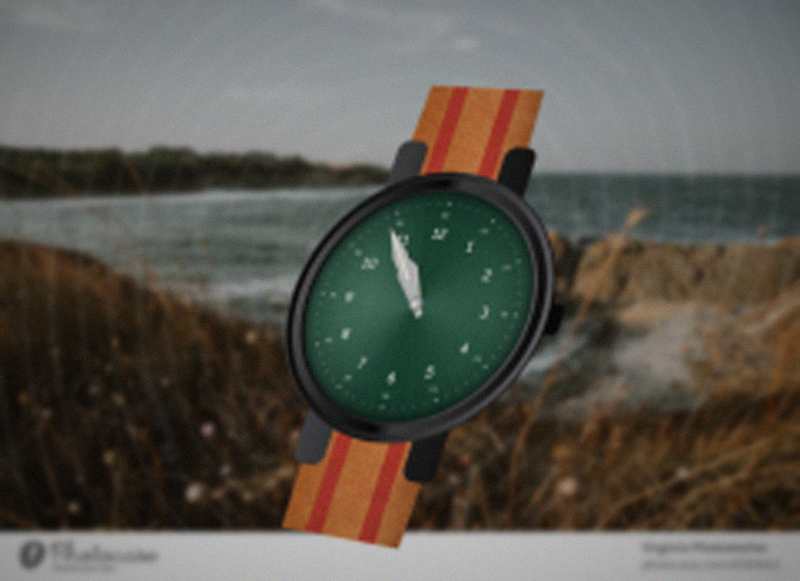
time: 10:54
